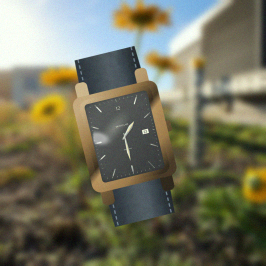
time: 1:30
